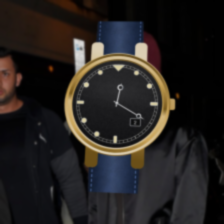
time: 12:20
